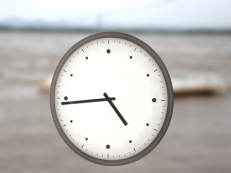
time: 4:44
